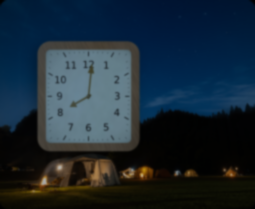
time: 8:01
